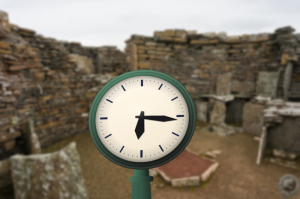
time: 6:16
